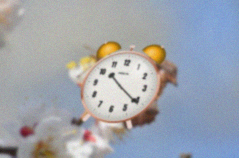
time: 10:21
